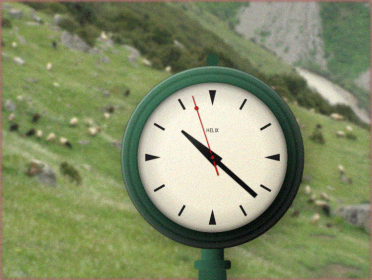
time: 10:21:57
